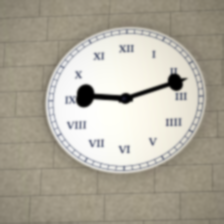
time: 9:12
